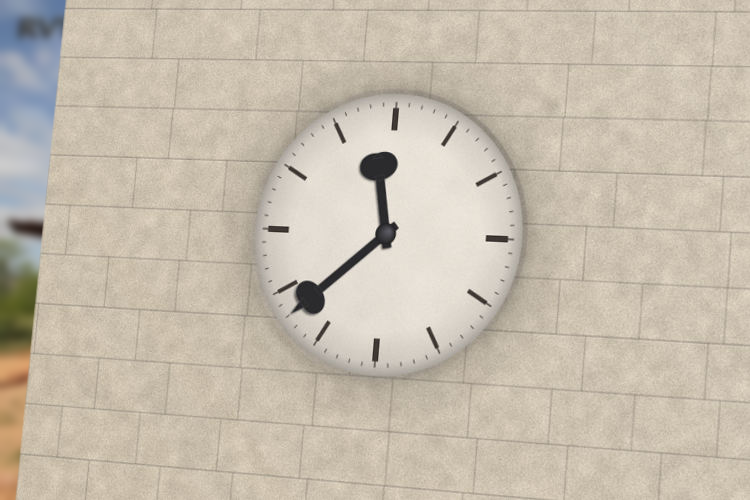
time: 11:38
